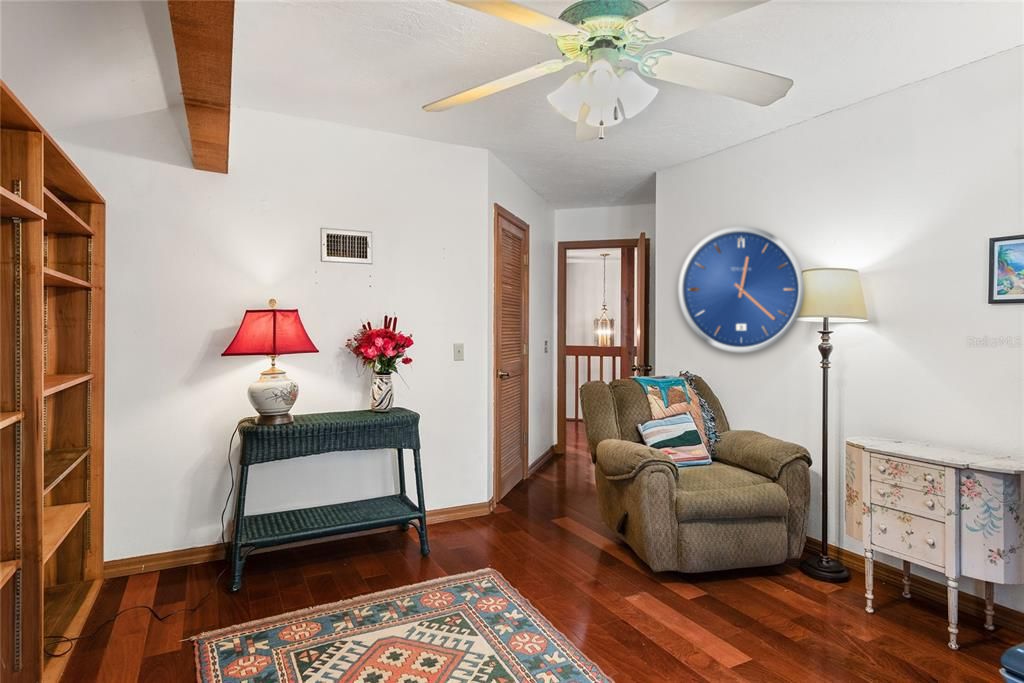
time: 12:22
